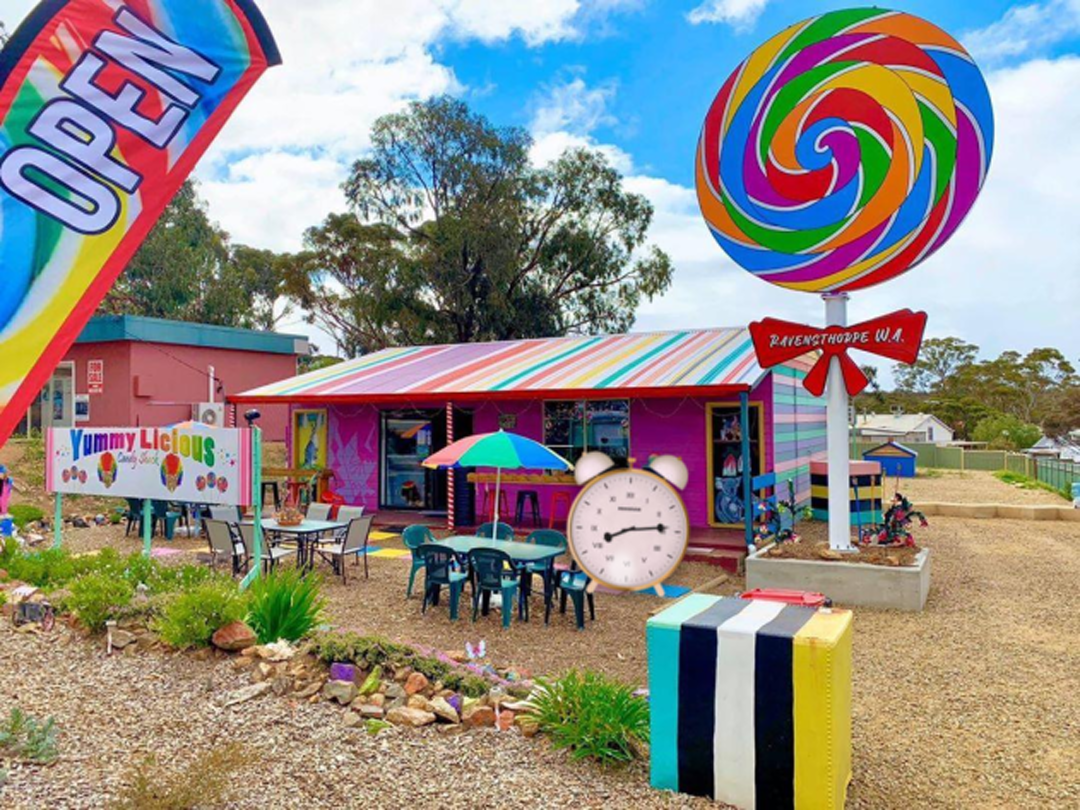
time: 8:14
